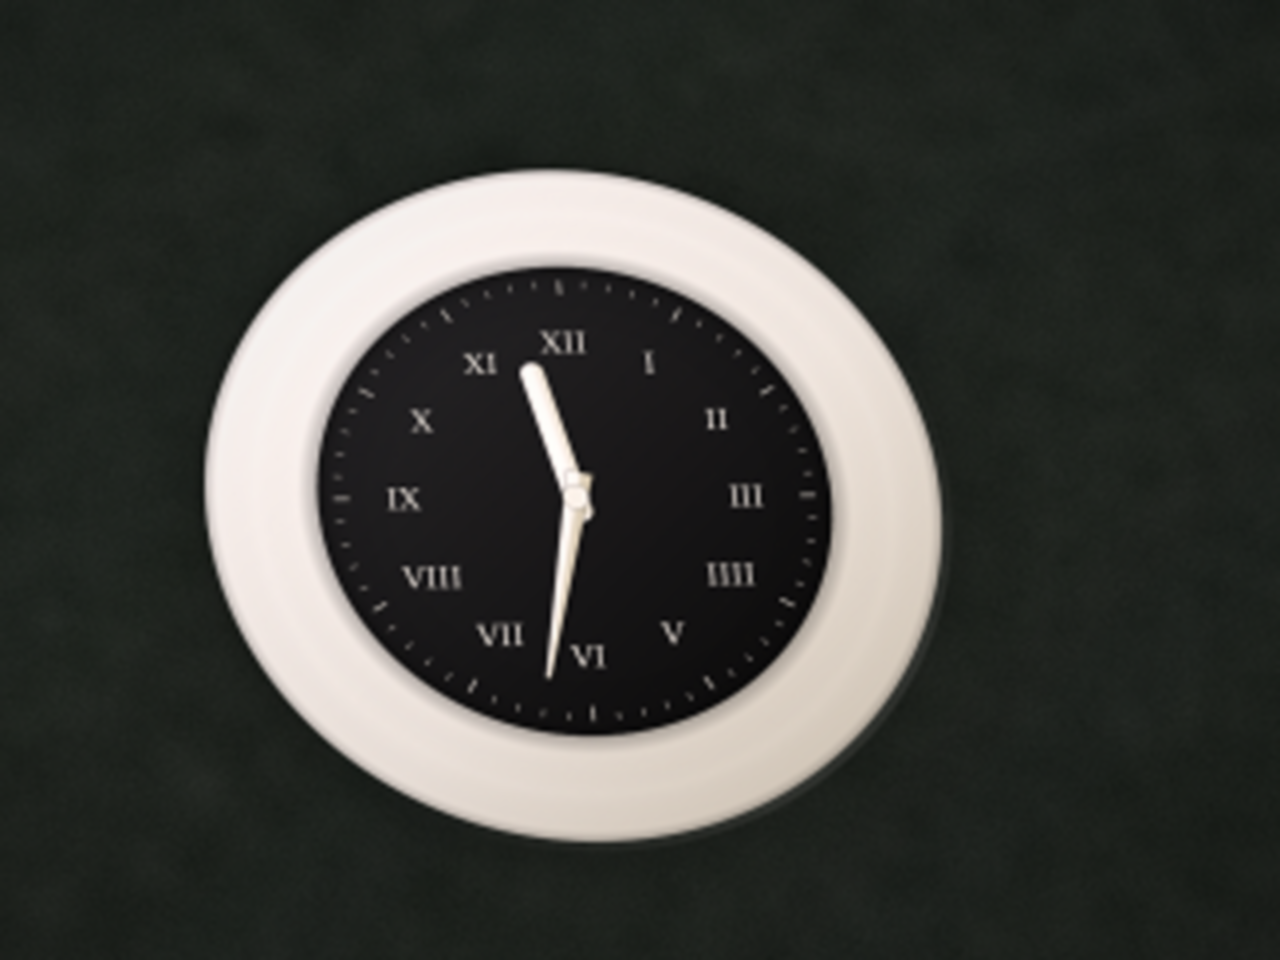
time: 11:32
